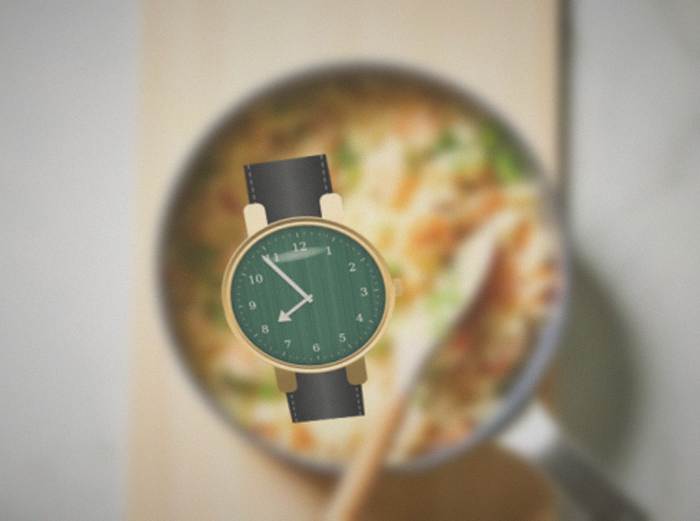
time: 7:54
